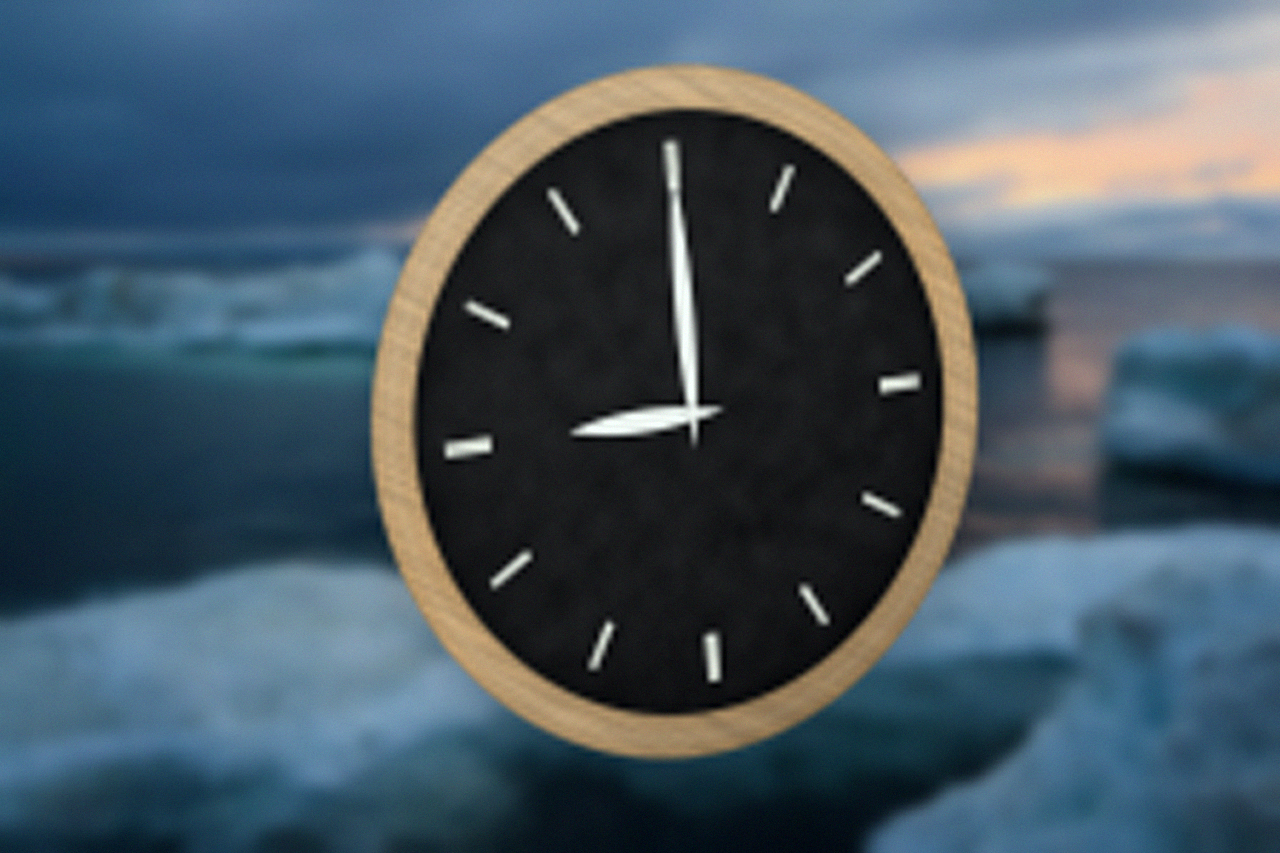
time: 9:00
